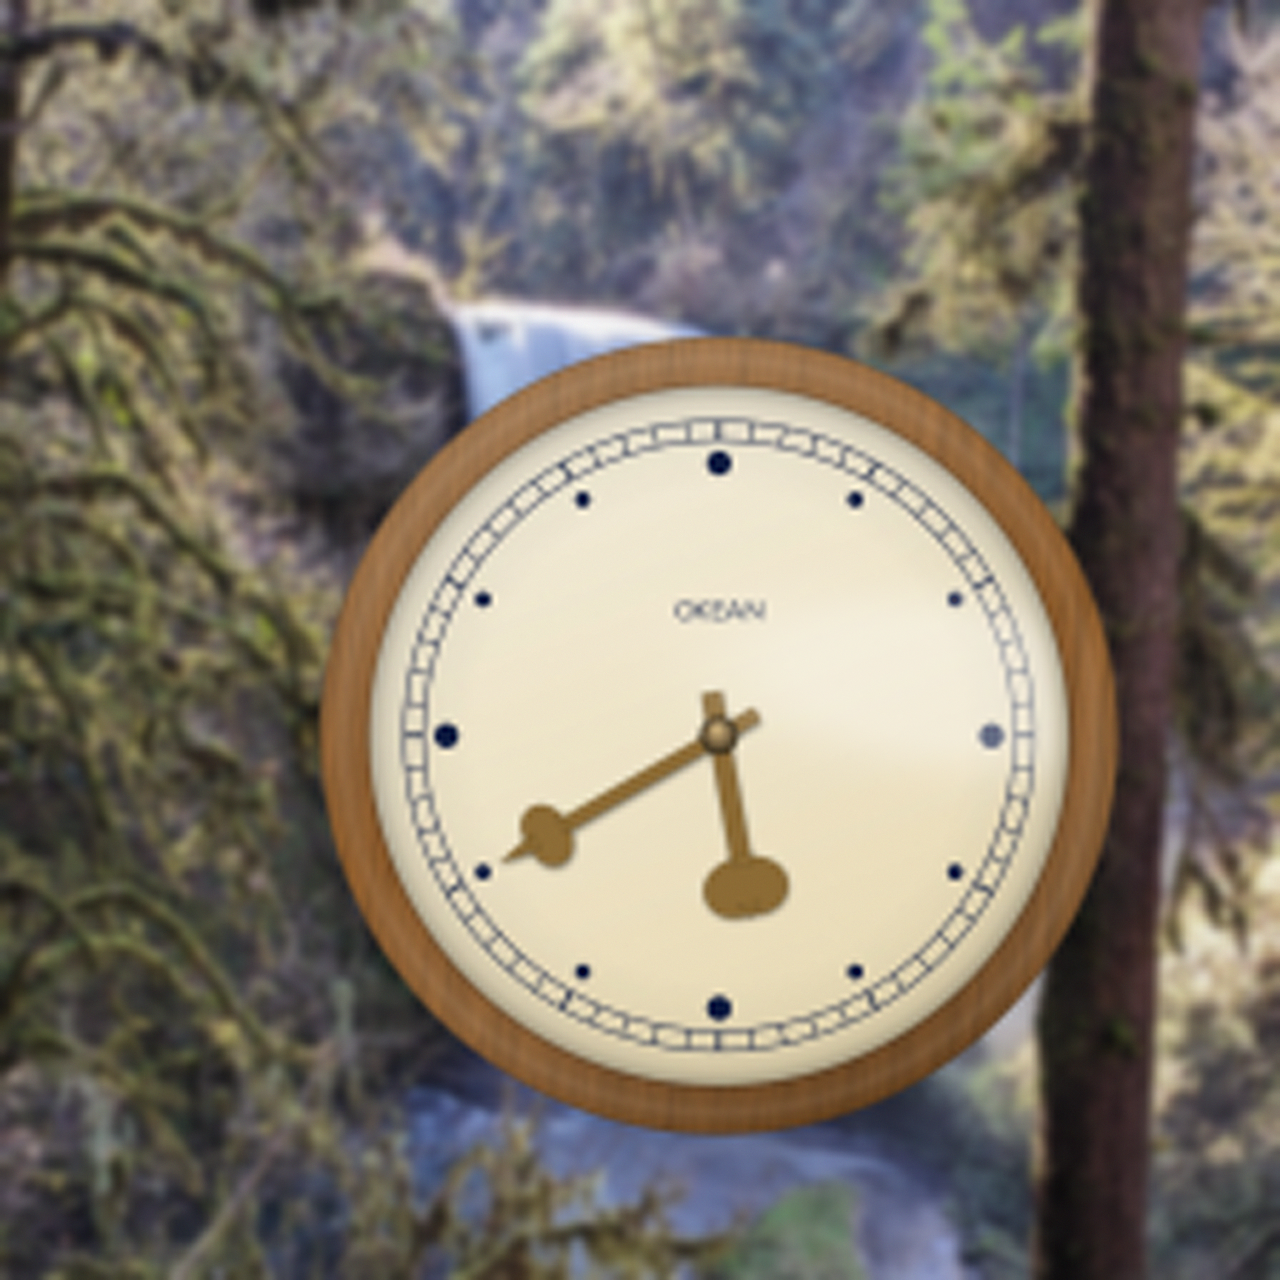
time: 5:40
